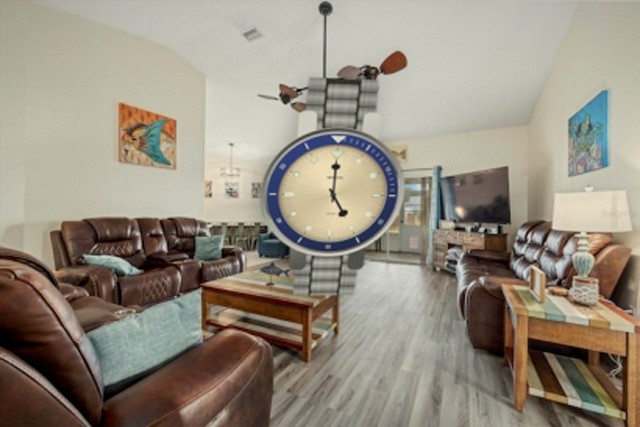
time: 5:00
